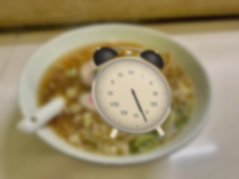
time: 5:27
